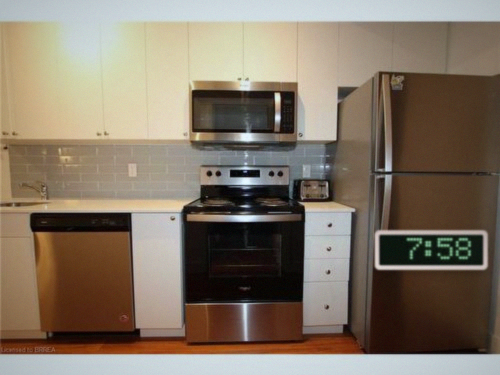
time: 7:58
